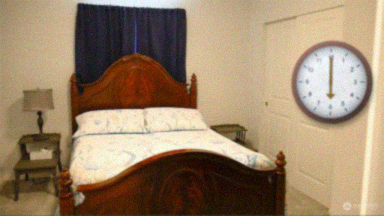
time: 6:00
